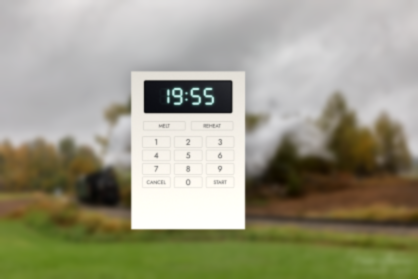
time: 19:55
